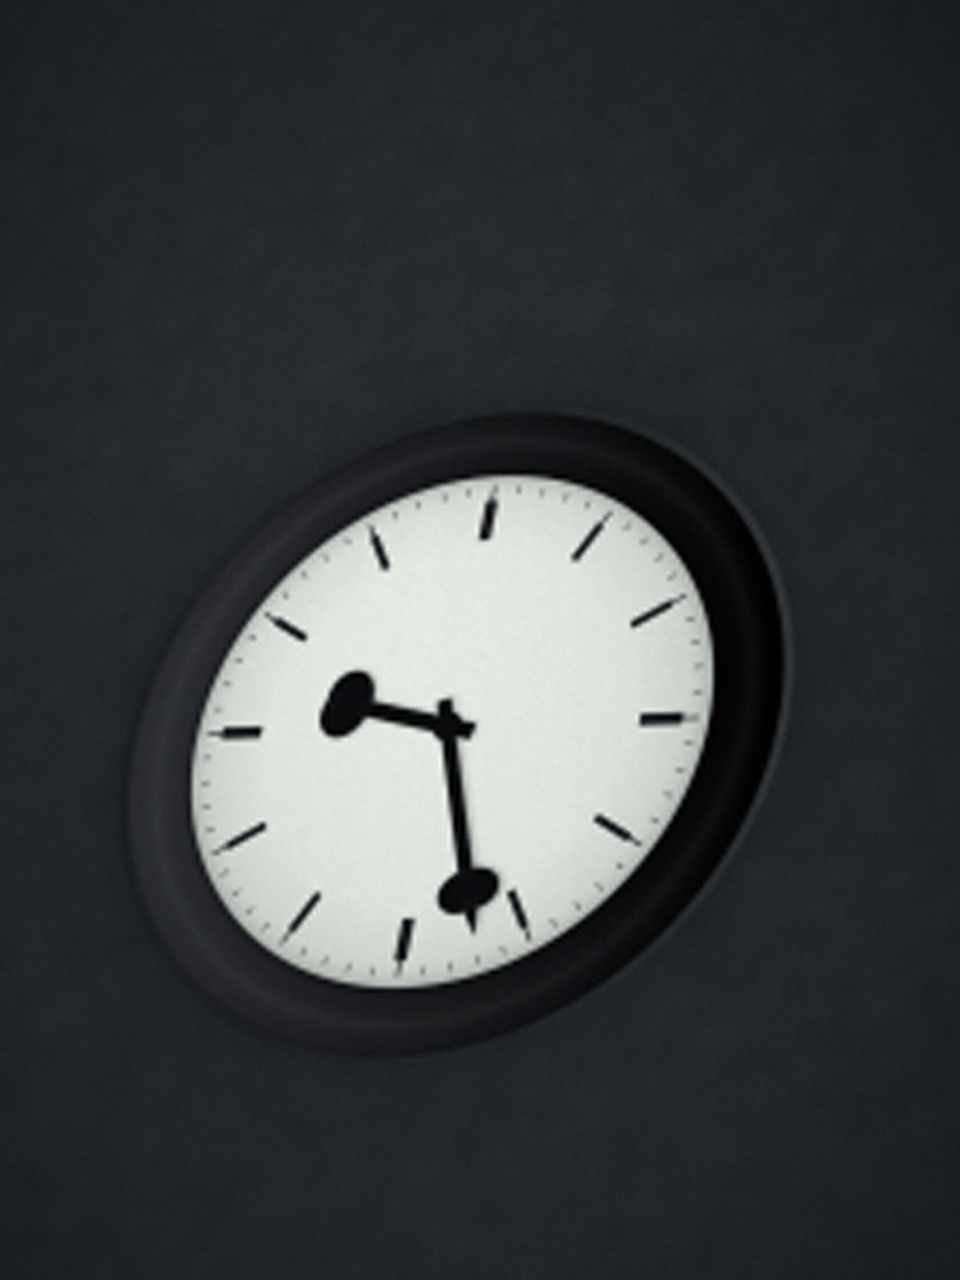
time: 9:27
